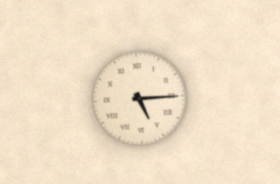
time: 5:15
